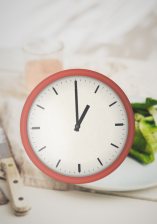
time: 1:00
